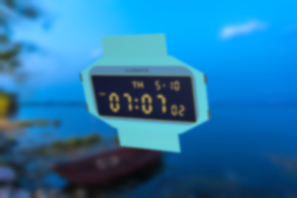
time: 7:07
